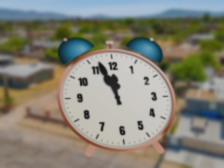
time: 11:57
